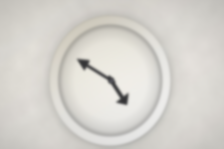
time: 4:50
